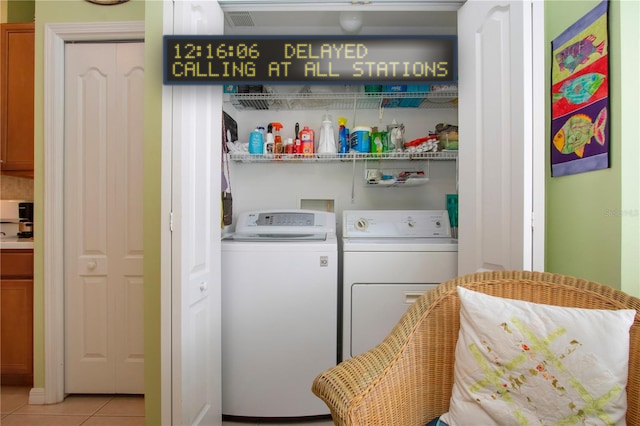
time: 12:16:06
